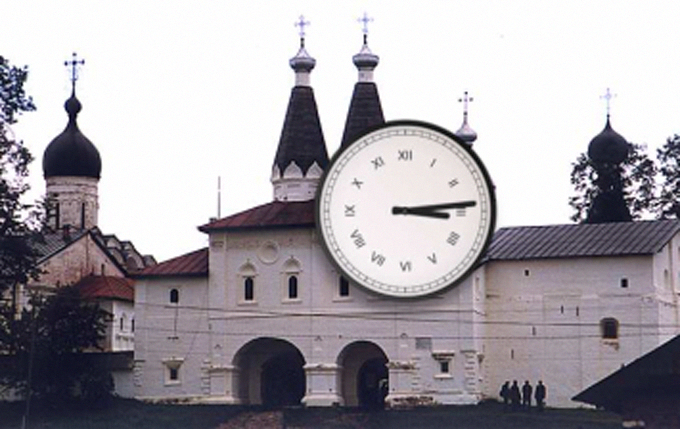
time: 3:14
